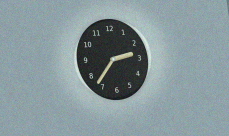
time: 2:37
